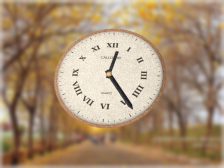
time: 12:24
